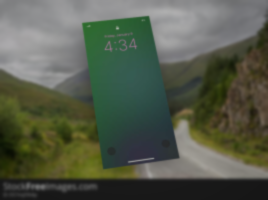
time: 4:34
